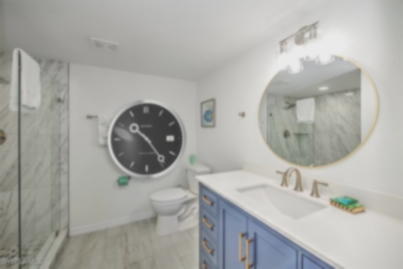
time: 10:24
